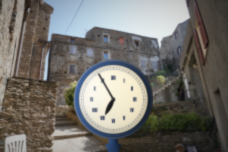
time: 6:55
